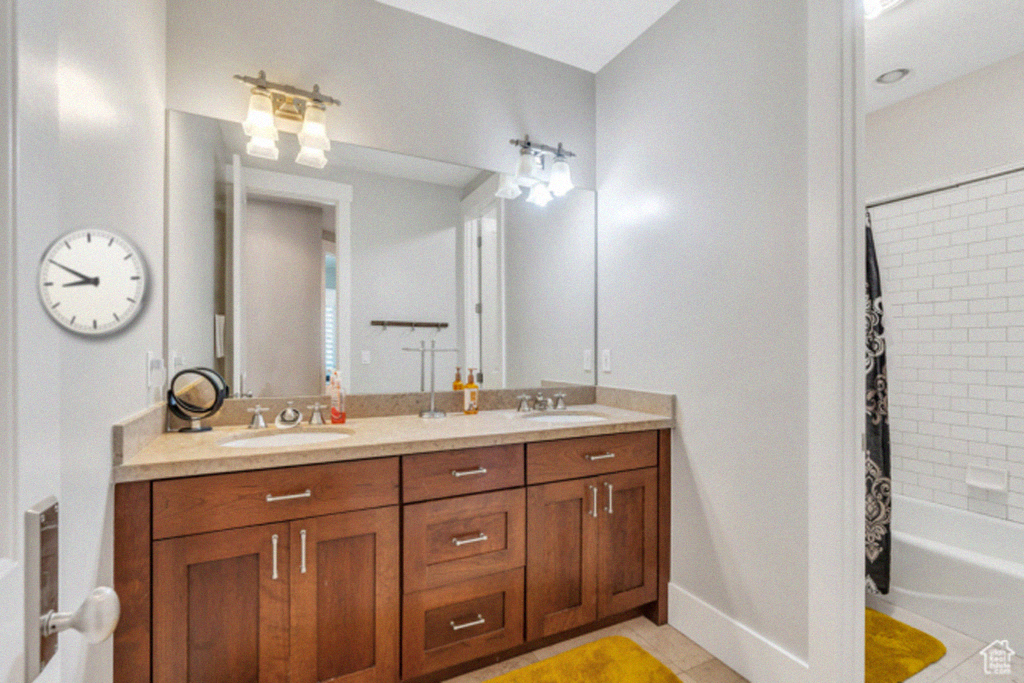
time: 8:50
